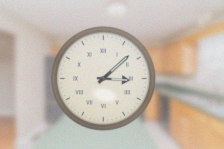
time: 3:08
